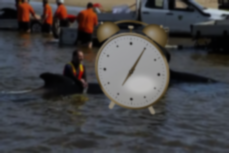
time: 7:05
